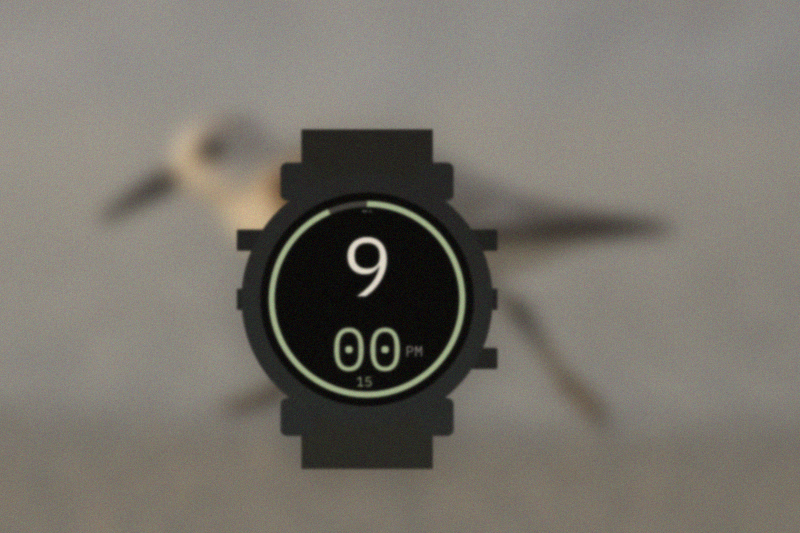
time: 9:00:15
